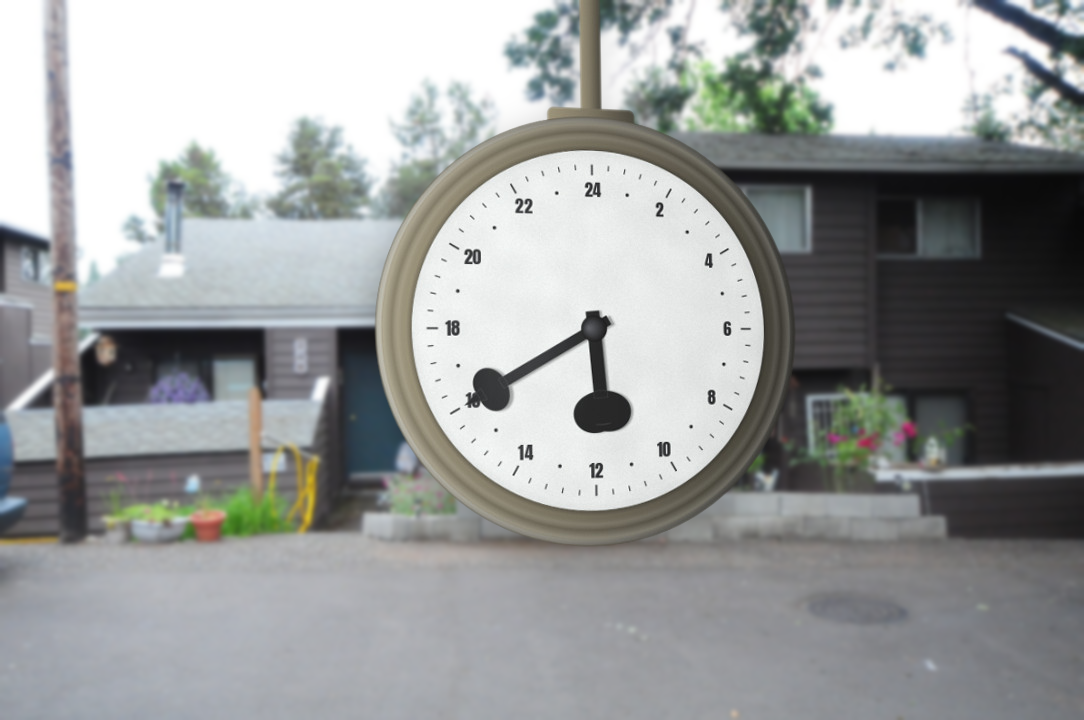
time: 11:40
